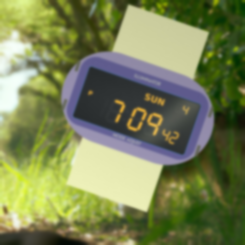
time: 7:09:42
